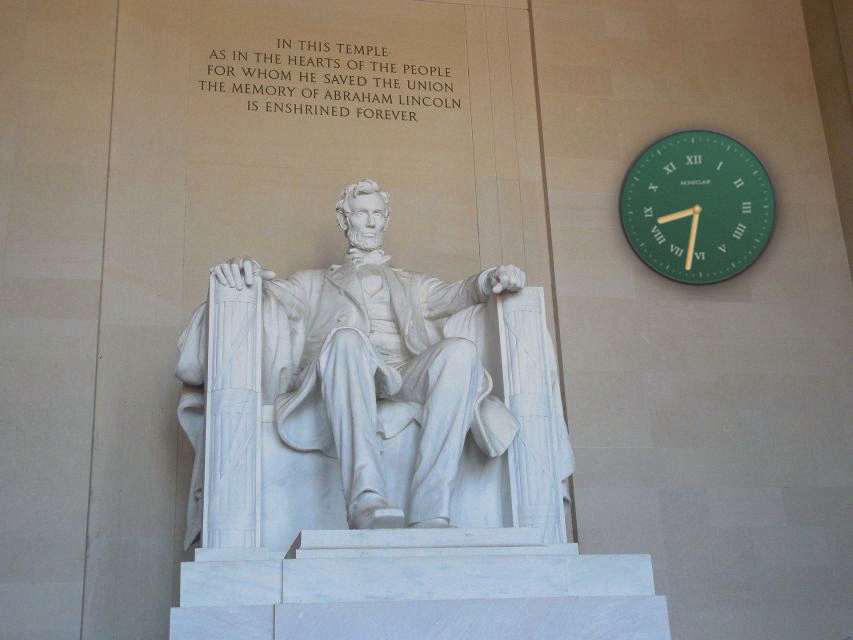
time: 8:32
